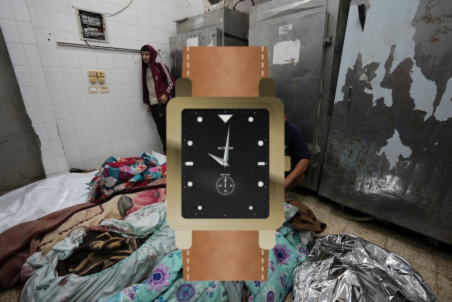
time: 10:01
